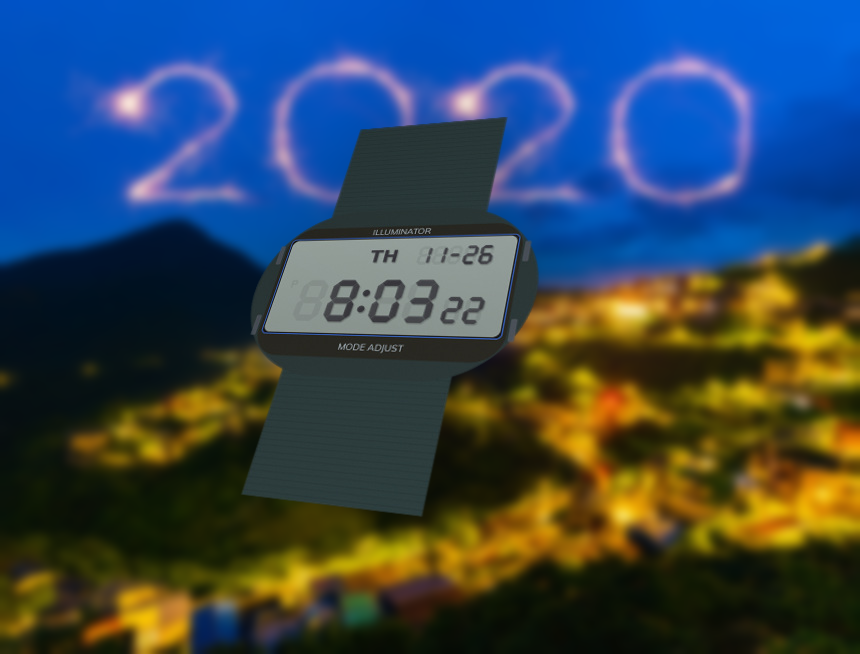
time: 8:03:22
